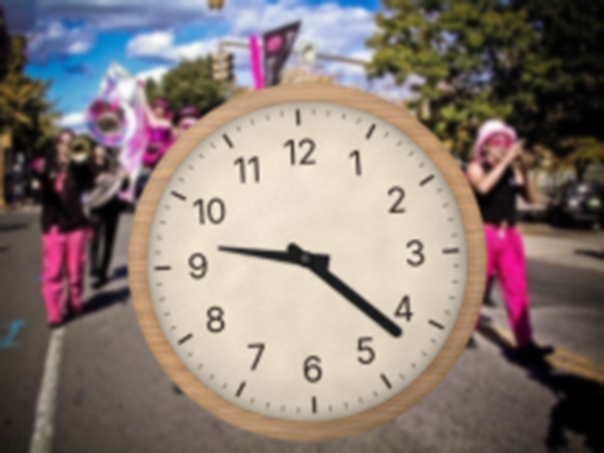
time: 9:22
